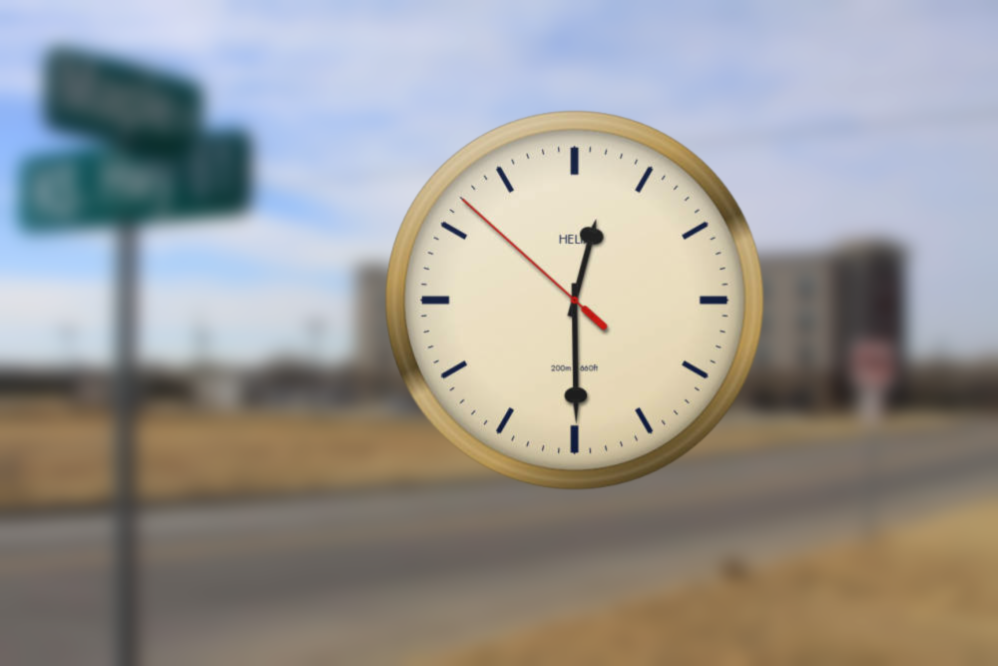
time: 12:29:52
